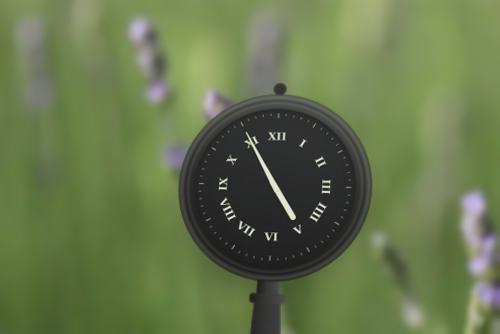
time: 4:55
